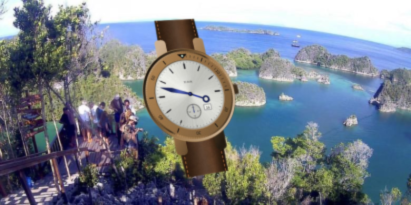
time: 3:48
